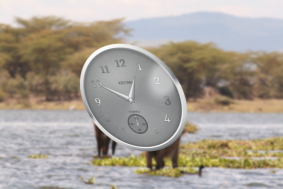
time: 12:50
